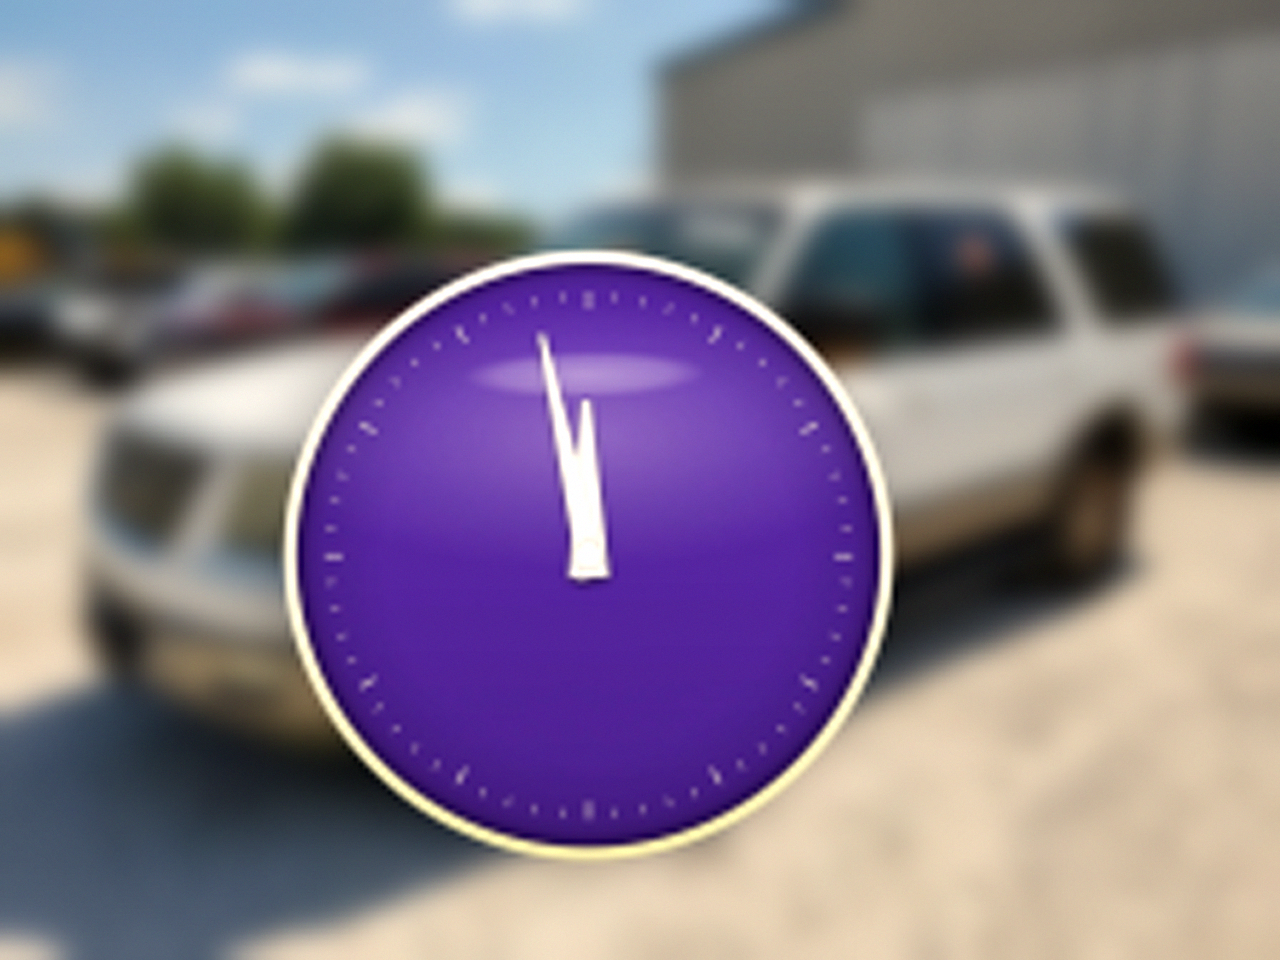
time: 11:58
